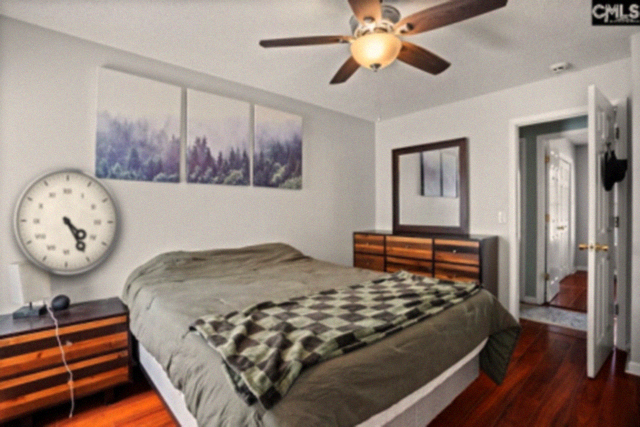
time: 4:25
